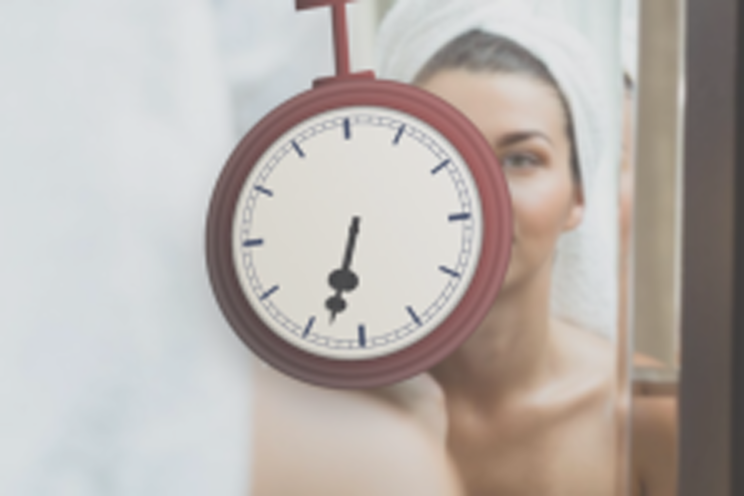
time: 6:33
